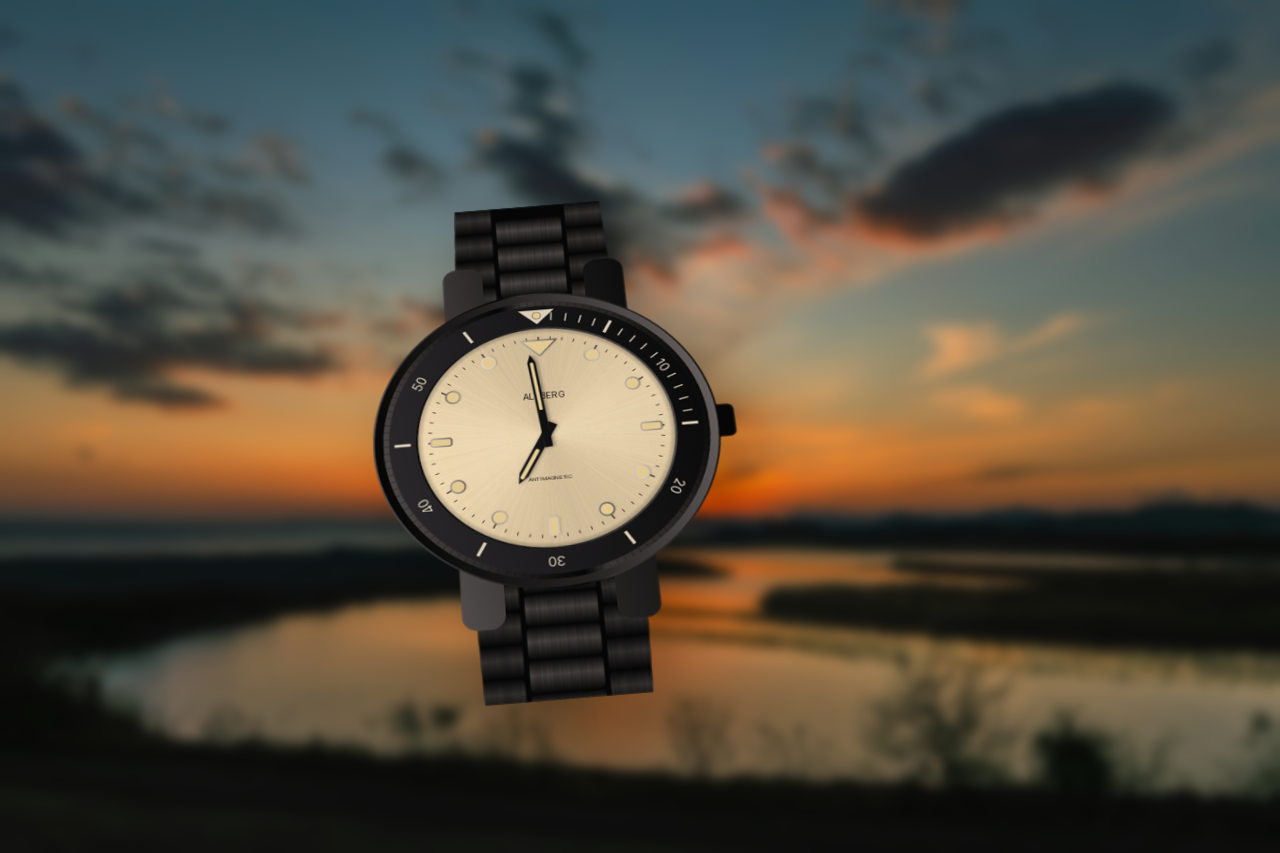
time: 6:59
